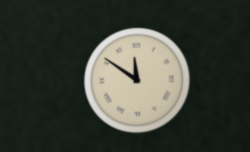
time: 11:51
